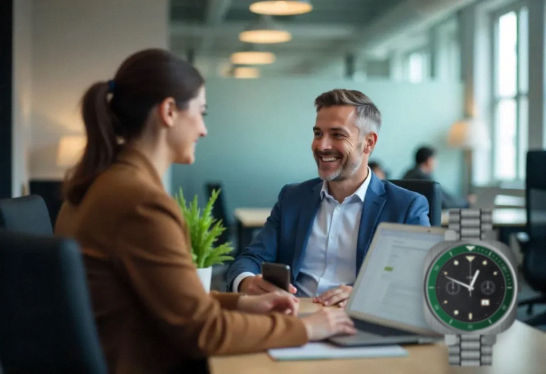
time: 12:49
